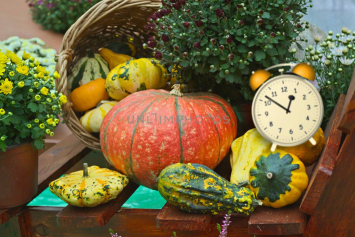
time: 12:52
